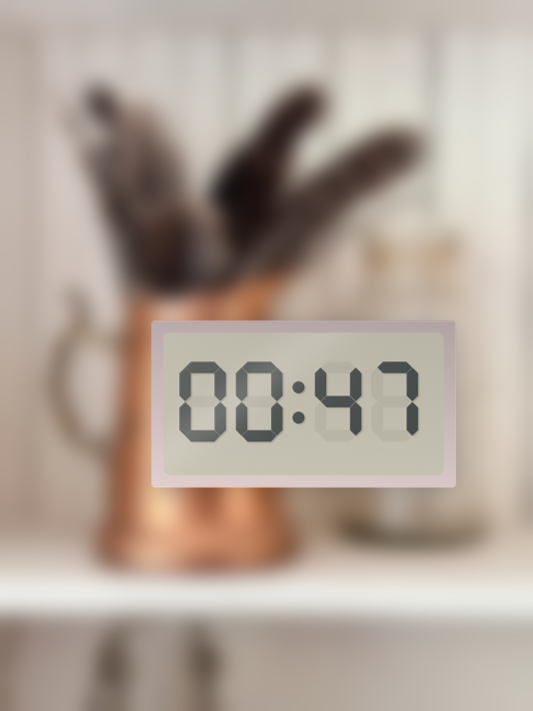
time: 0:47
